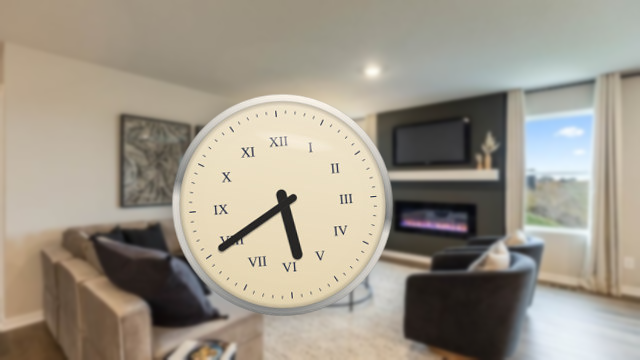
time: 5:40
